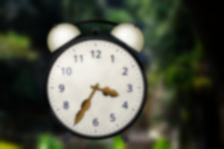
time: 3:35
